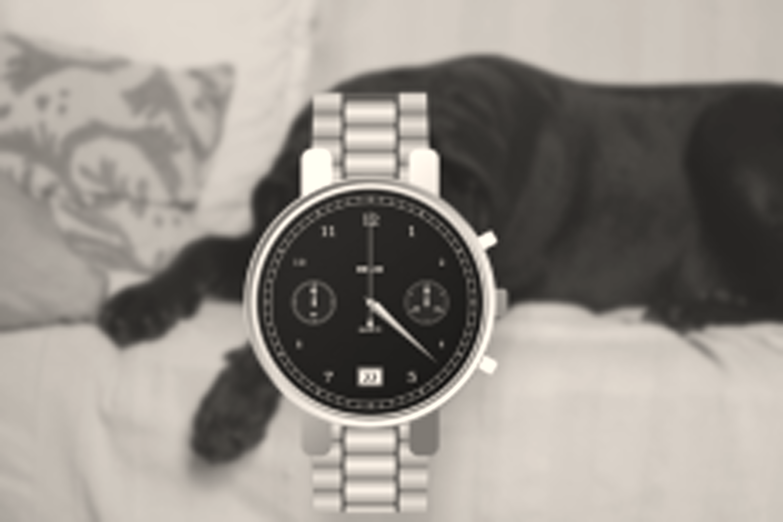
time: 4:22
